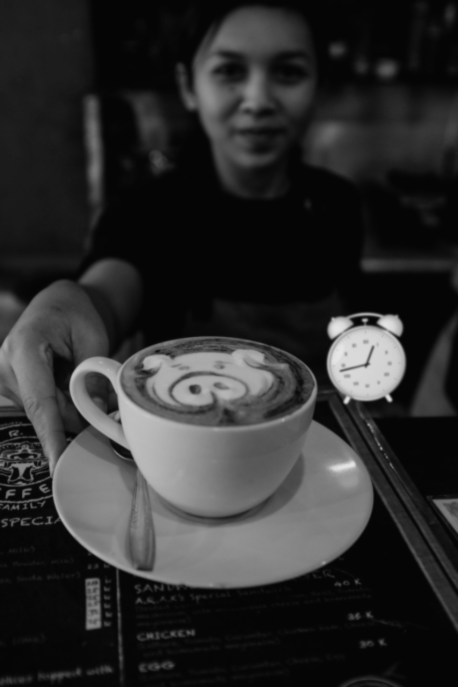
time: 12:43
